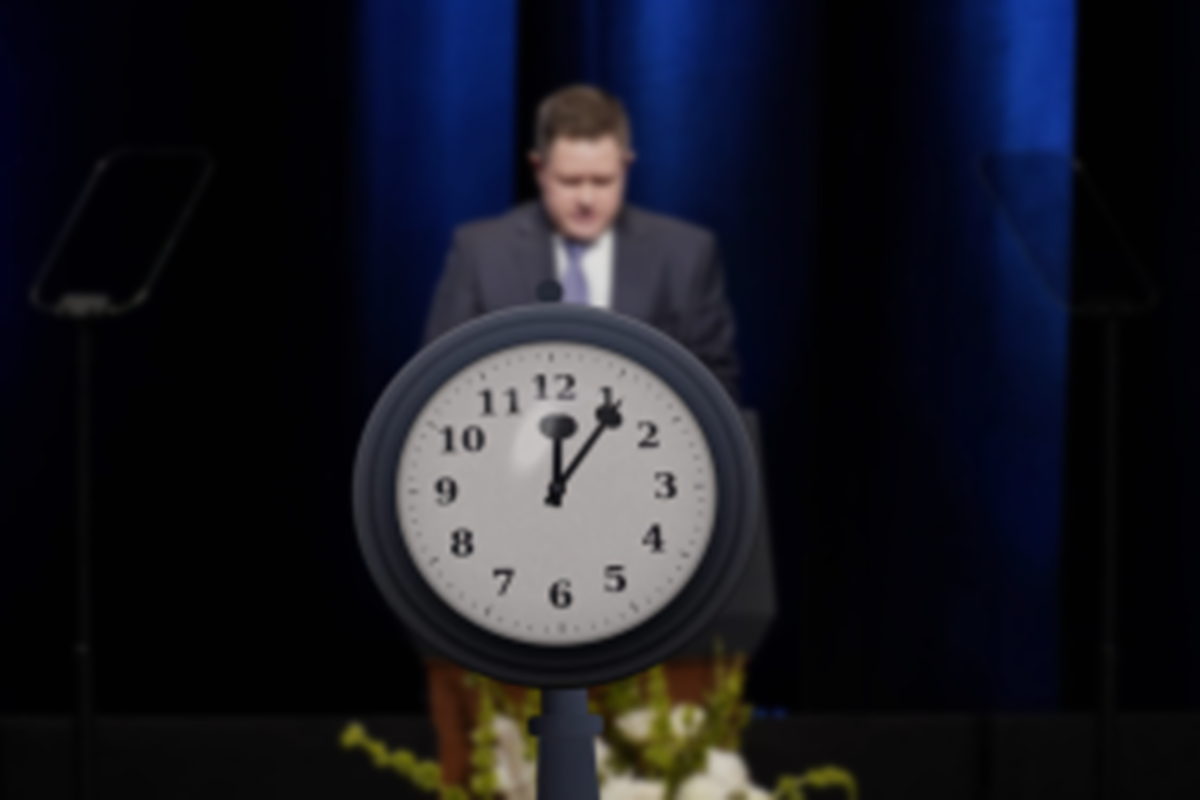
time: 12:06
